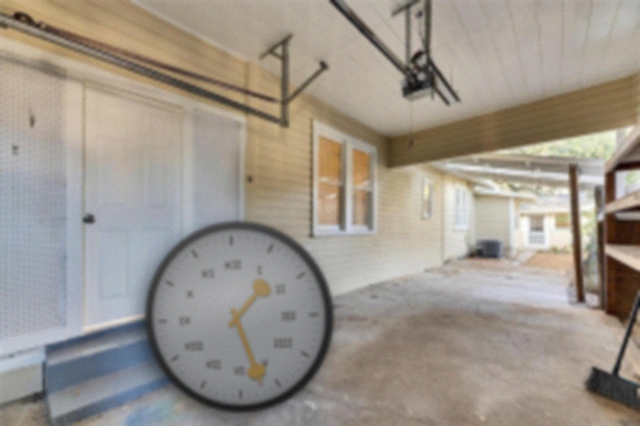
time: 1:27
